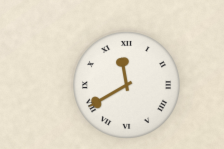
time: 11:40
